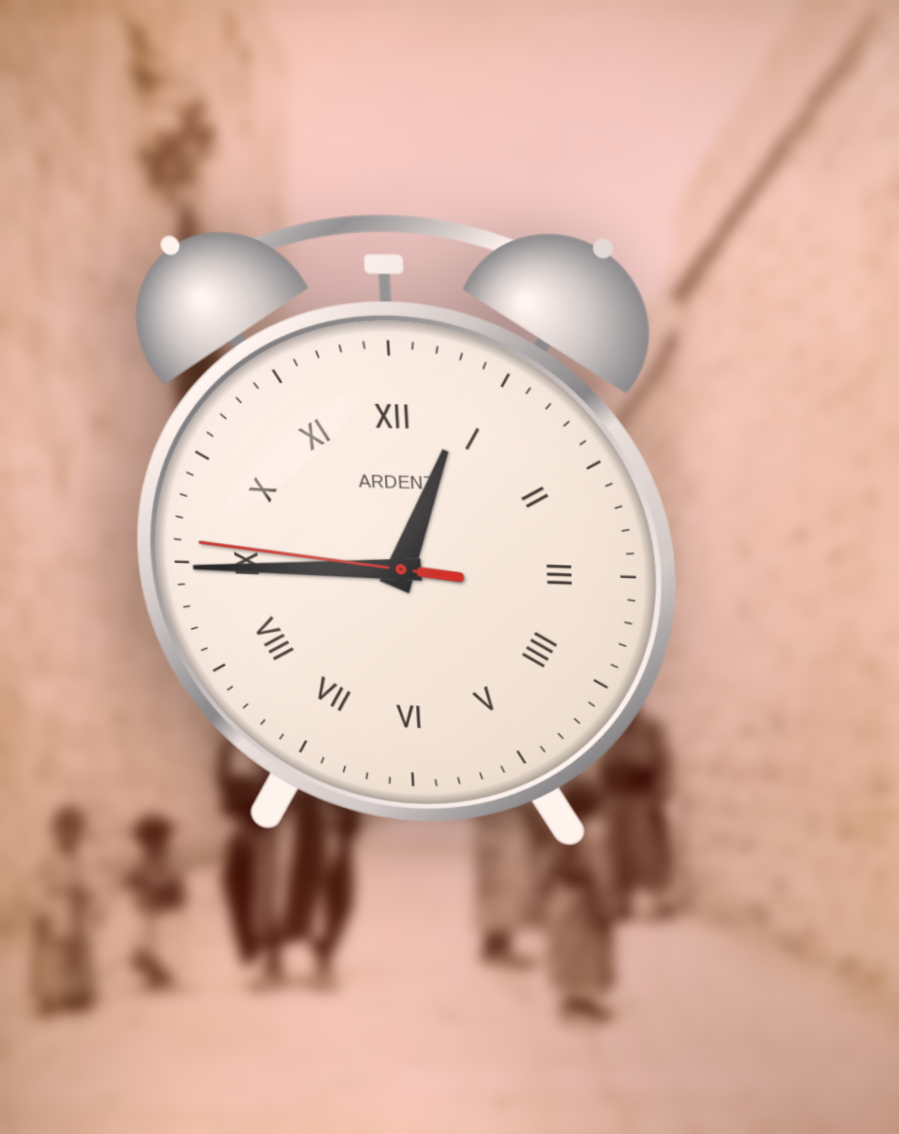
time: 12:44:46
